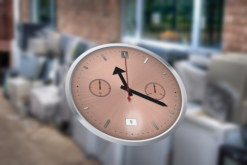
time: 11:19
